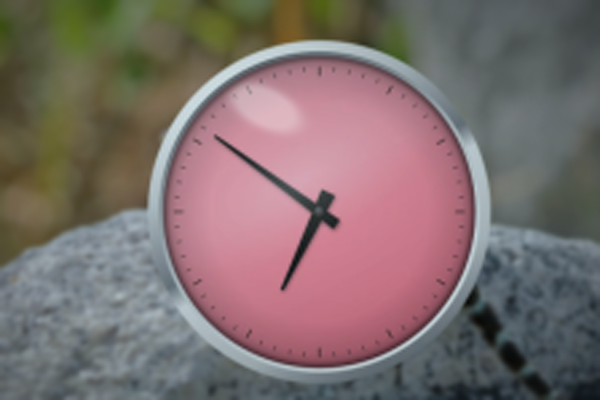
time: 6:51
